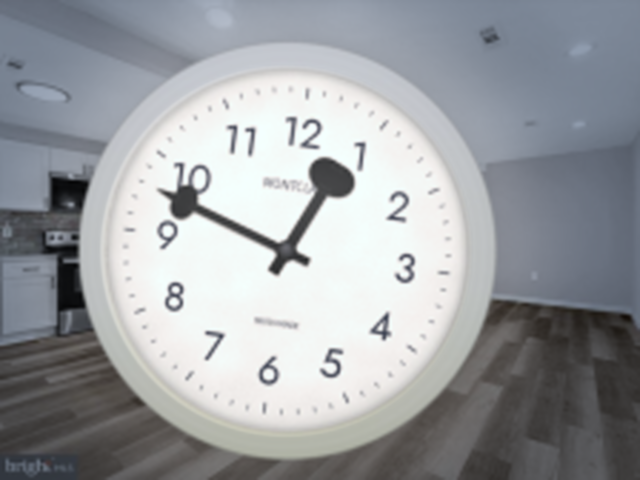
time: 12:48
